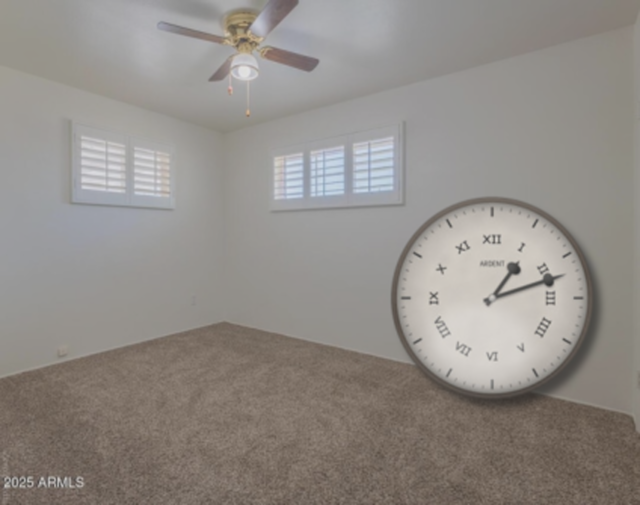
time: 1:12
